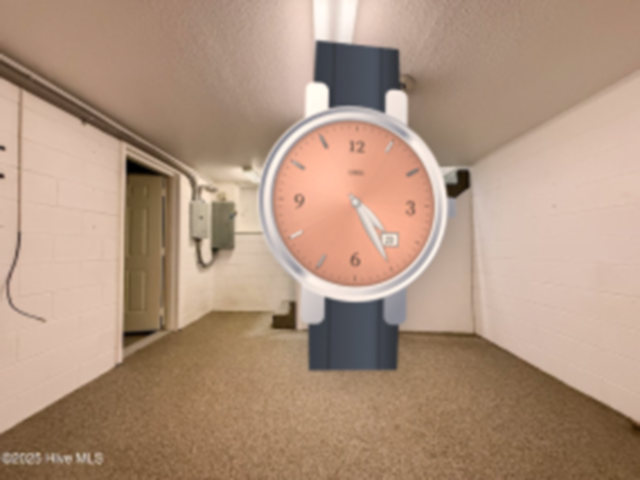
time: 4:25
